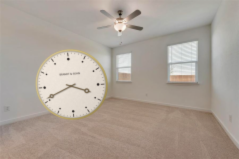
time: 3:41
